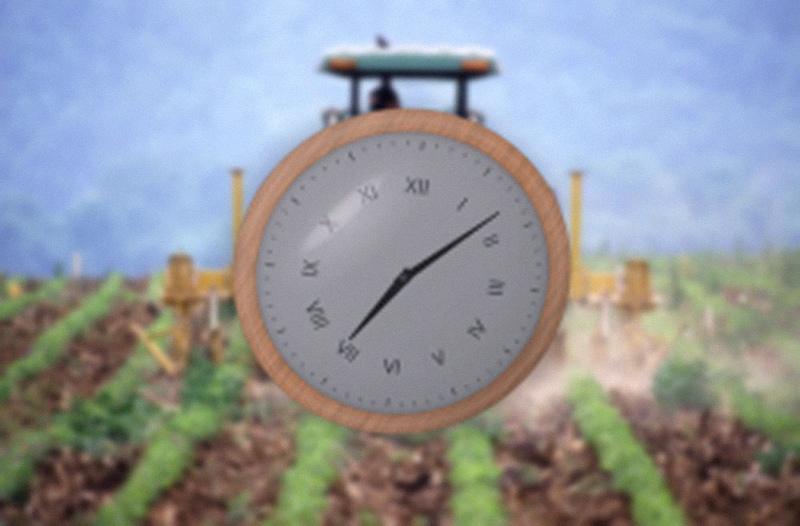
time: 7:08
